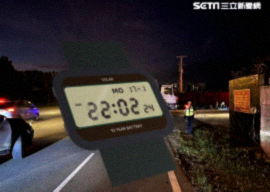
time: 22:02
